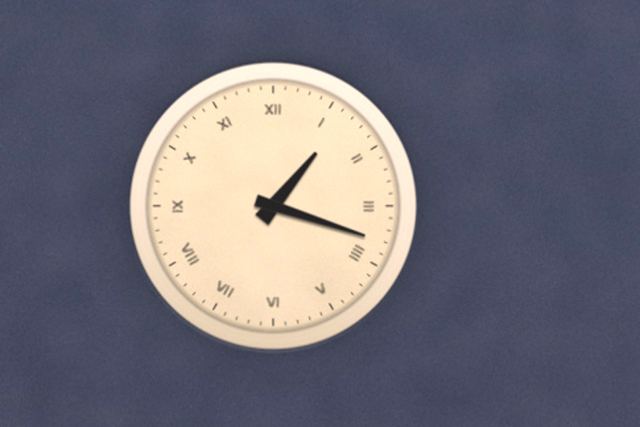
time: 1:18
